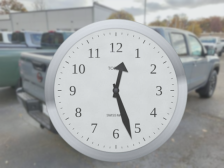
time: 12:27
